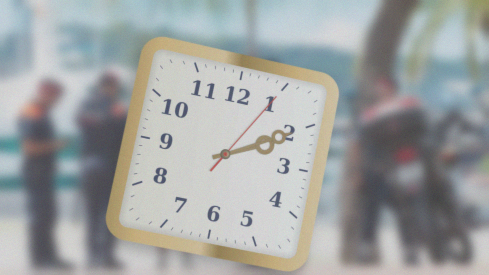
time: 2:10:05
